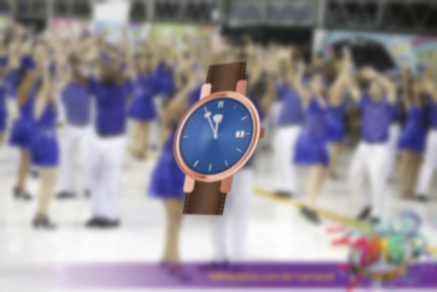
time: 11:55
